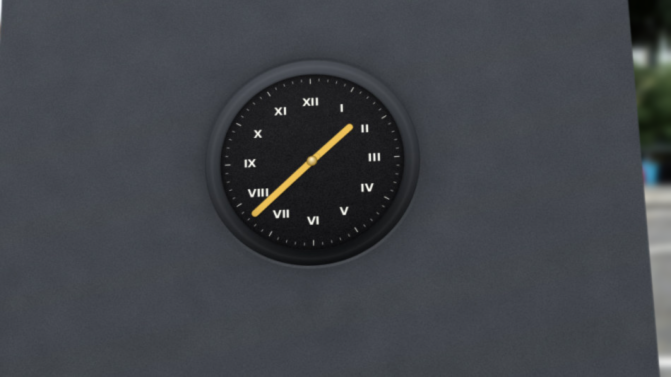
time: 1:38
